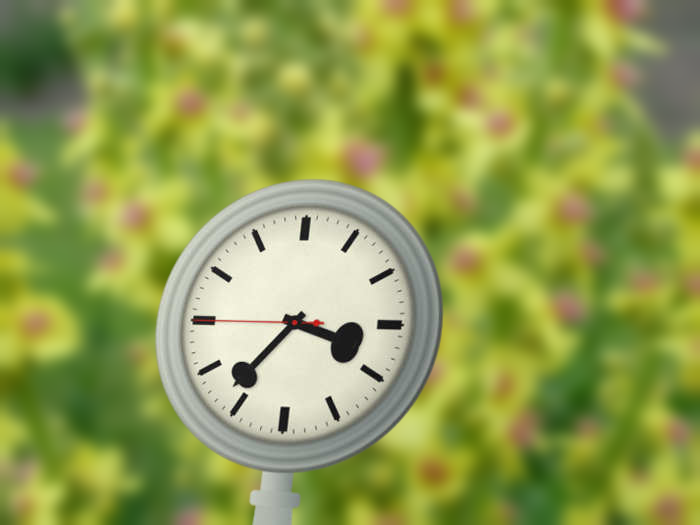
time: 3:36:45
